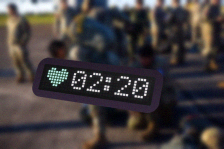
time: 2:20
